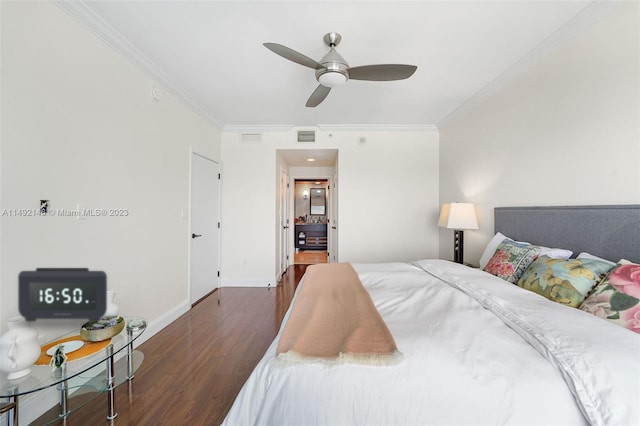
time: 16:50
